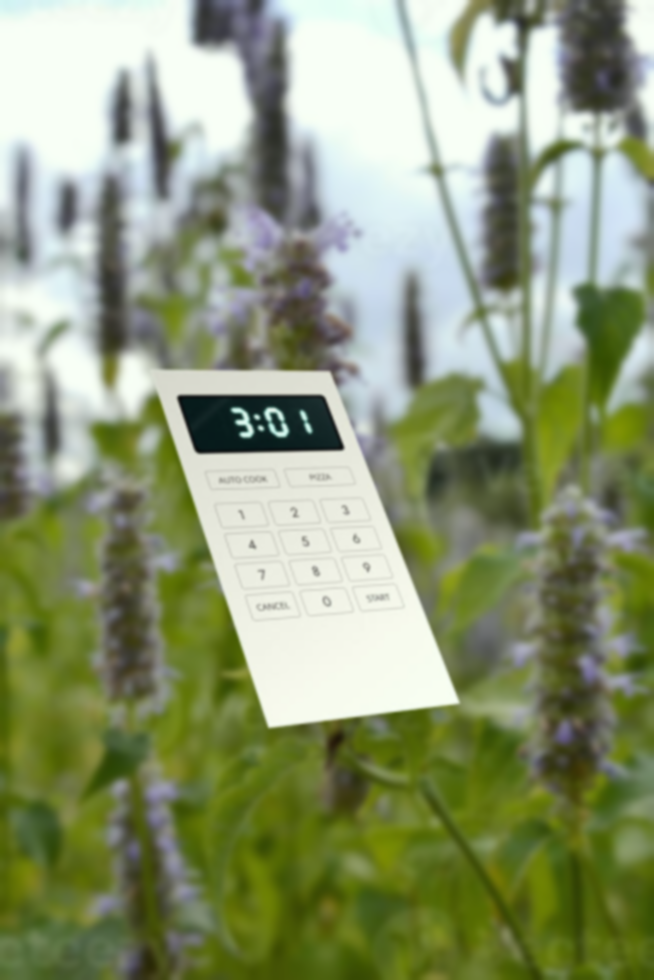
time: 3:01
